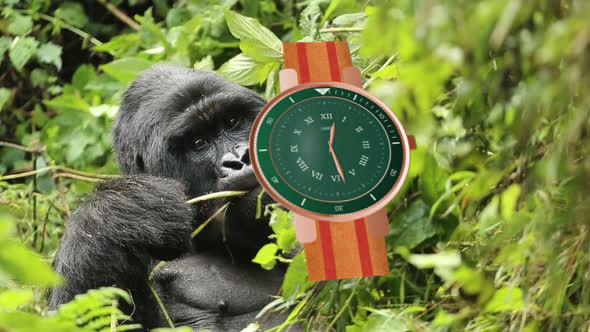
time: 12:28
